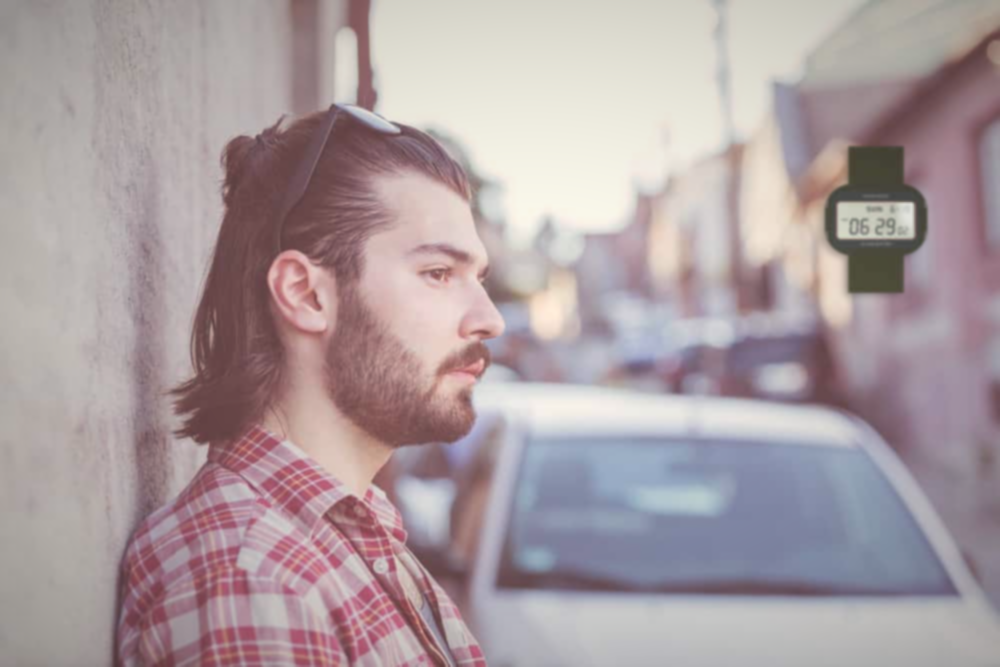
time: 6:29
